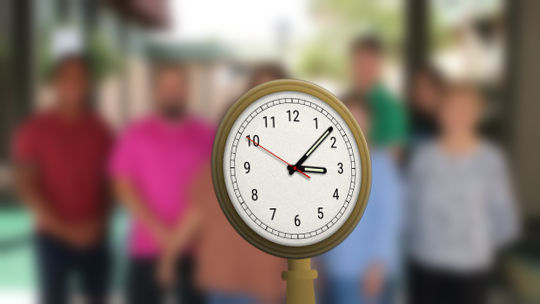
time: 3:07:50
